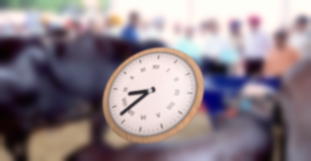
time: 8:37
